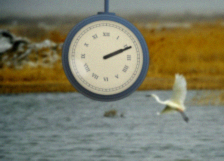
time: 2:11
